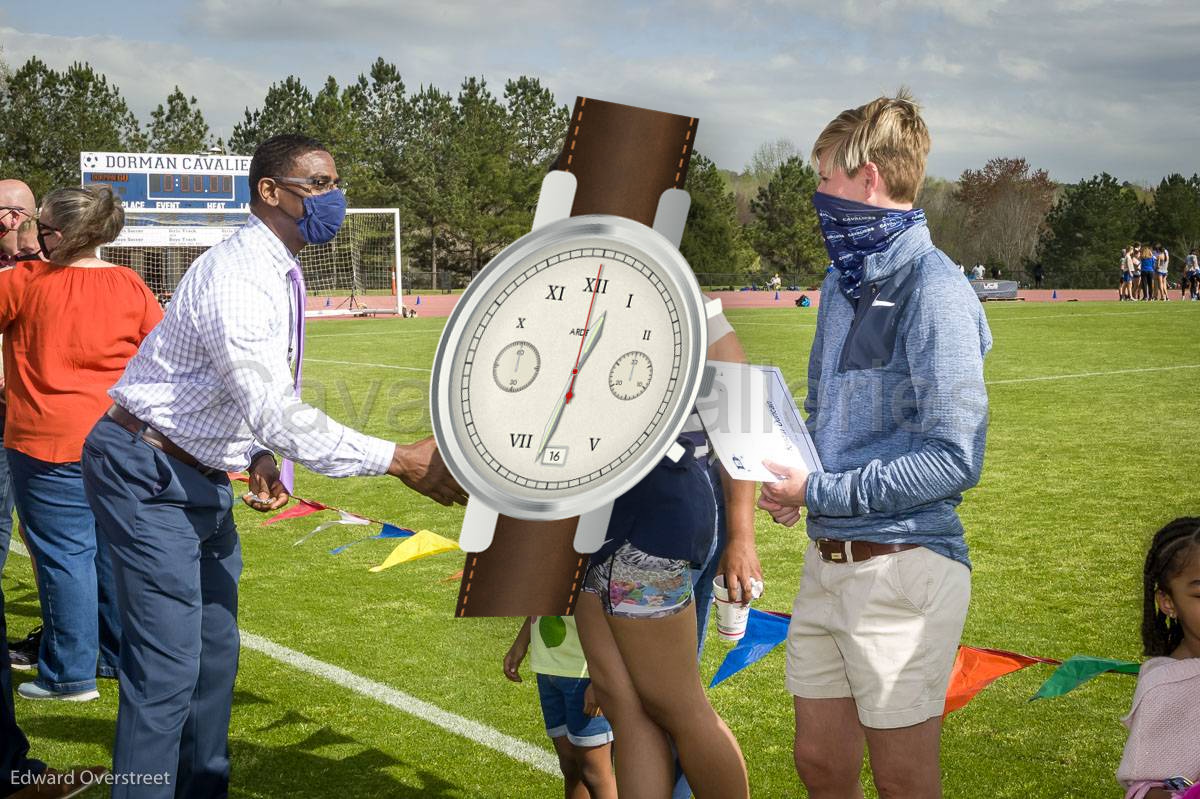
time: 12:32
